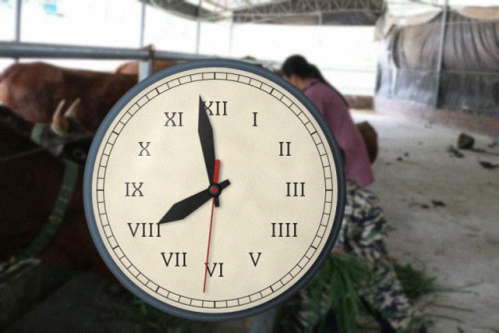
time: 7:58:31
